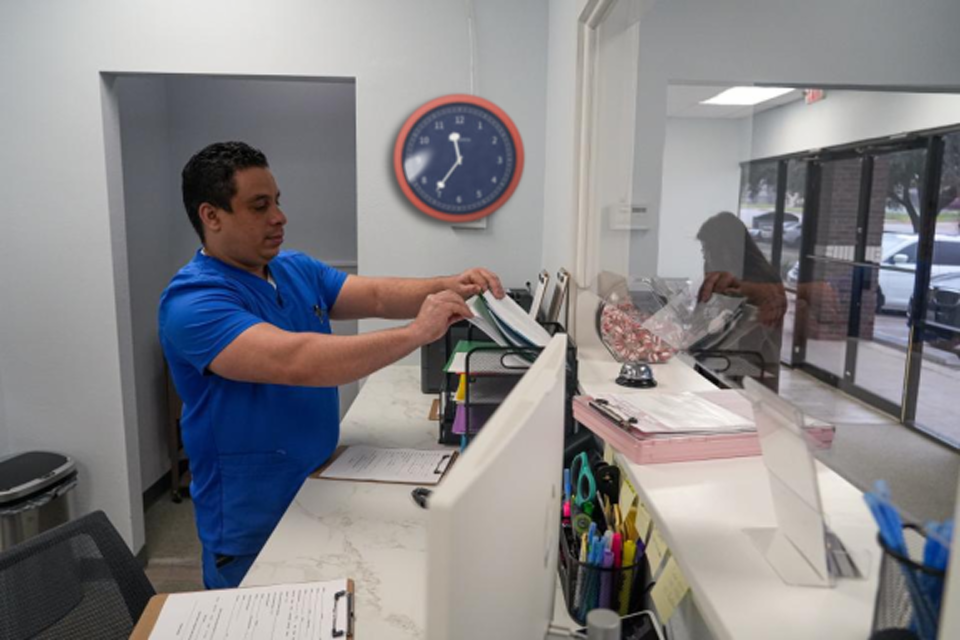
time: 11:36
